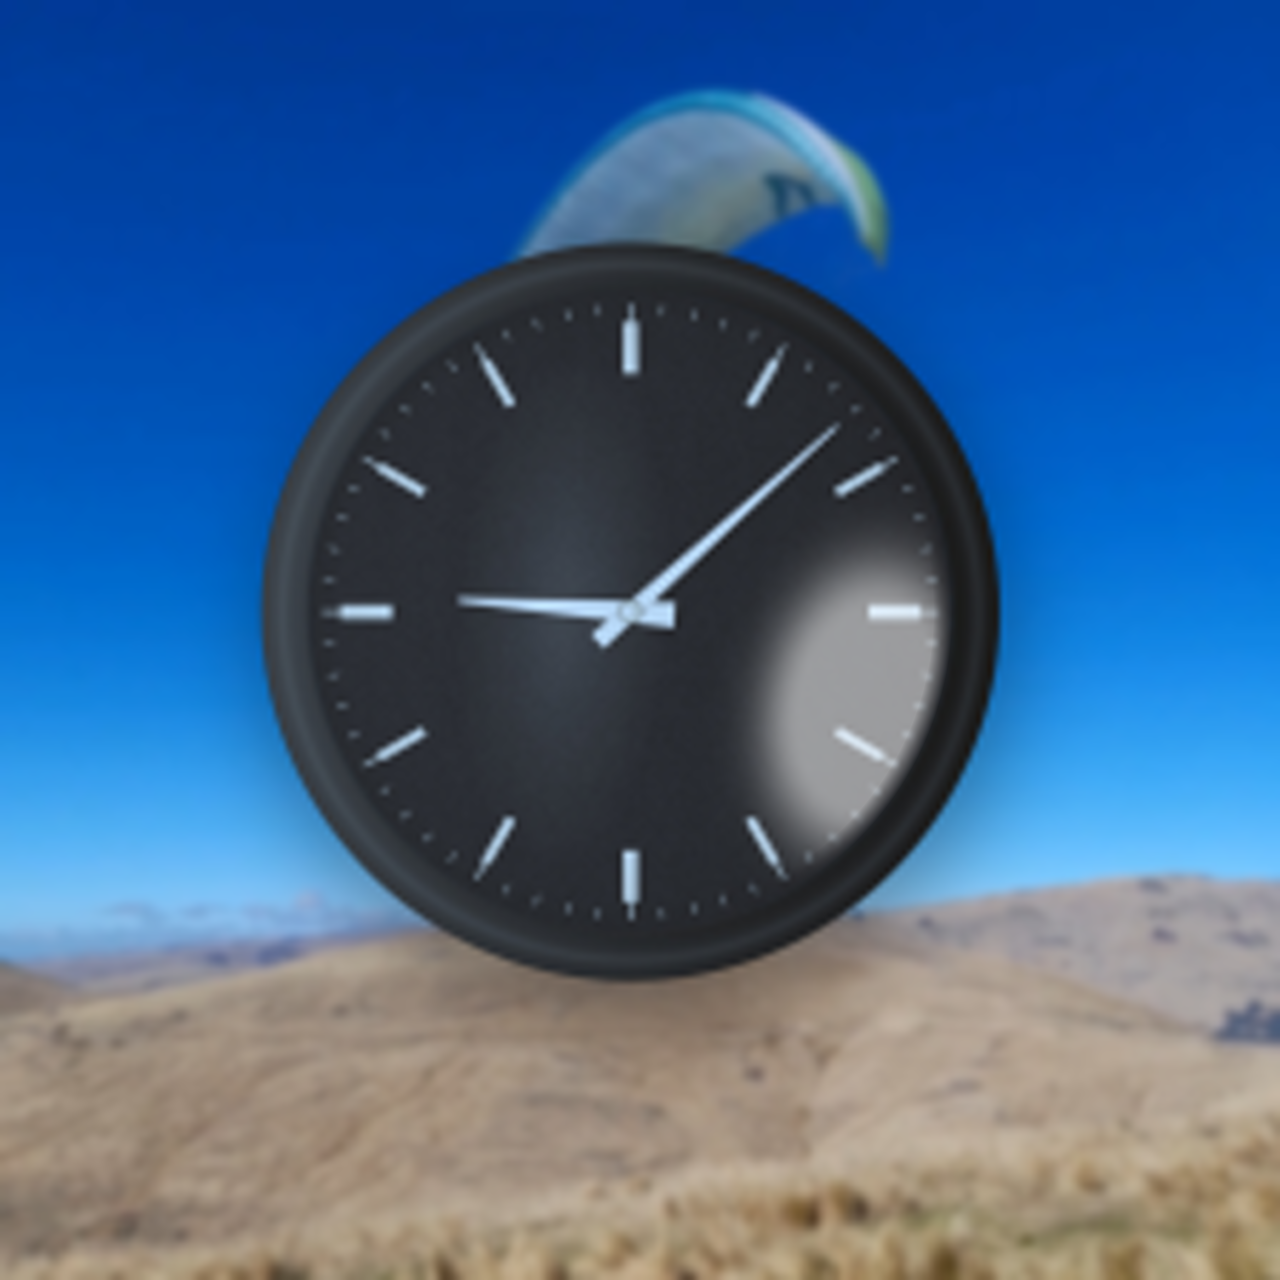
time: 9:08
